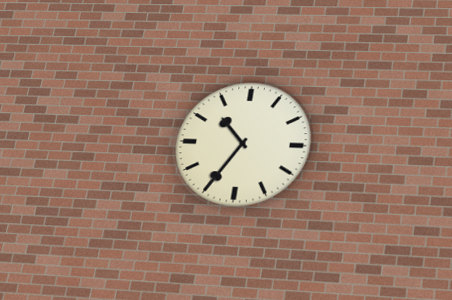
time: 10:35
